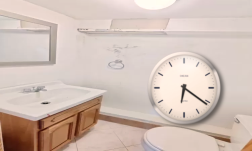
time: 6:21
